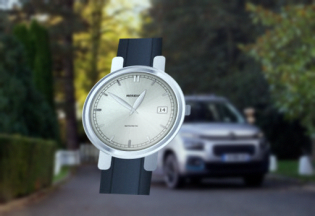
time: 12:51
